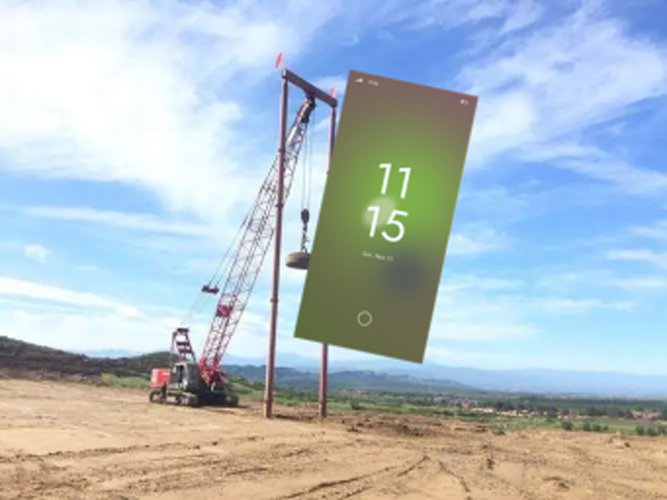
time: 11:15
